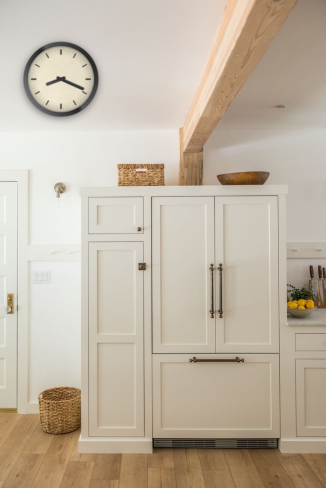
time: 8:19
